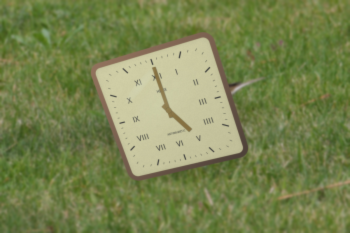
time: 5:00
